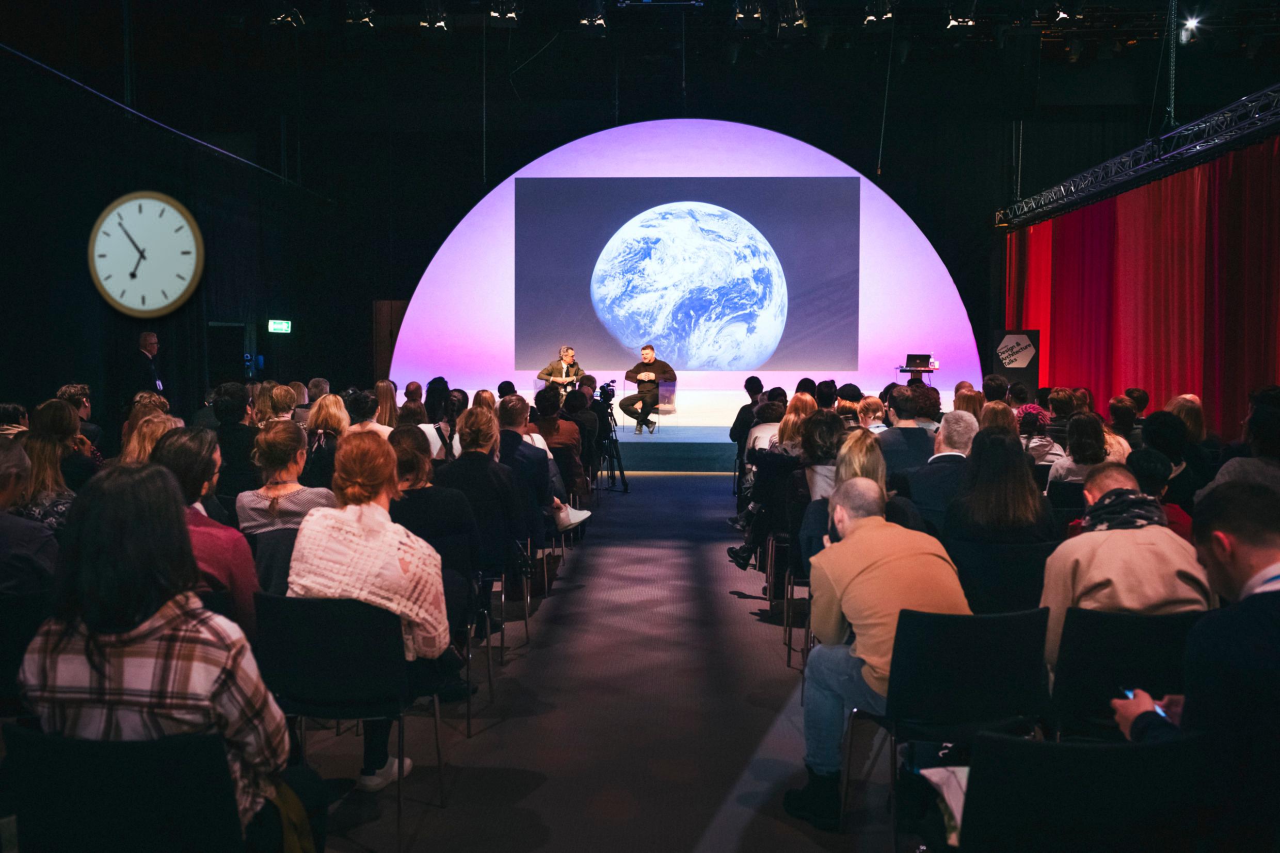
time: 6:54
